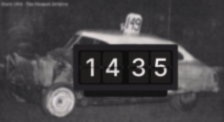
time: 14:35
